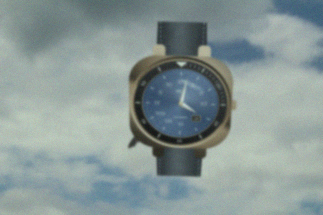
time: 4:02
